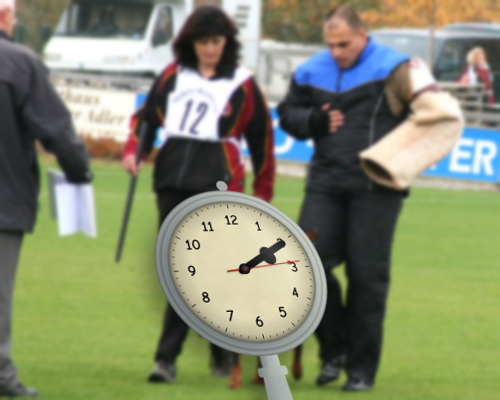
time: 2:10:14
